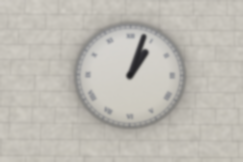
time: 1:03
